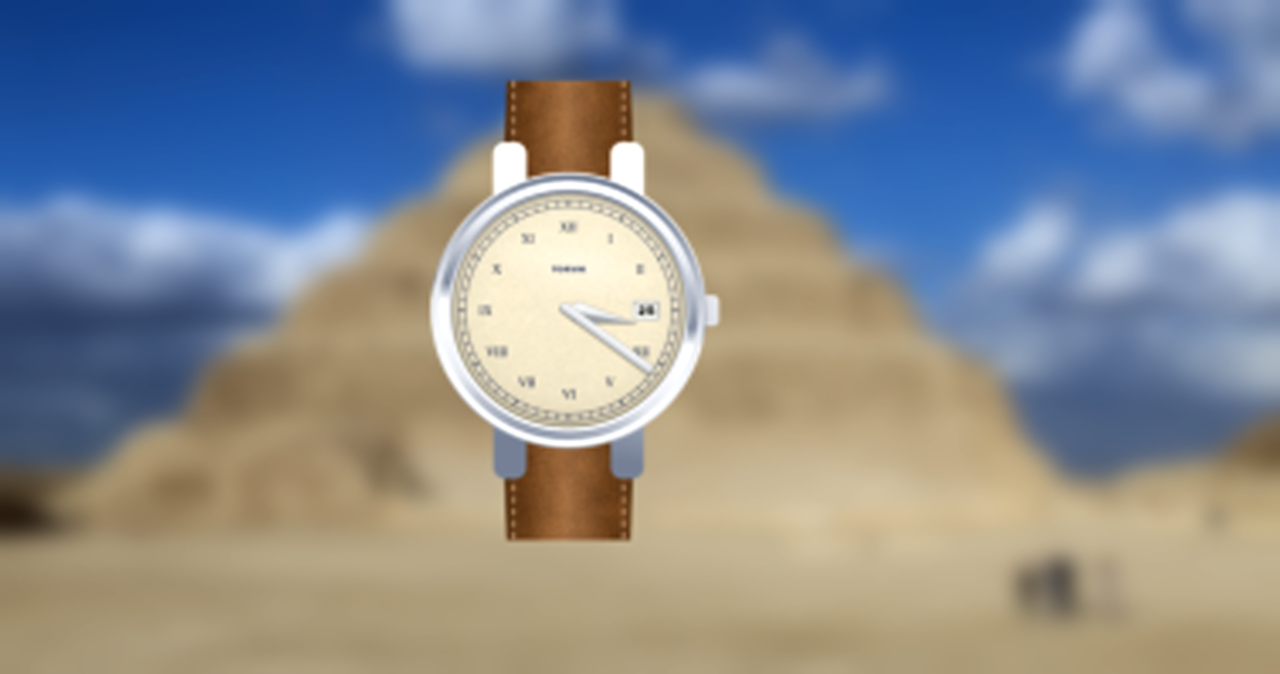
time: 3:21
